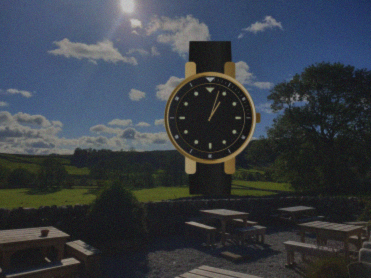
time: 1:03
